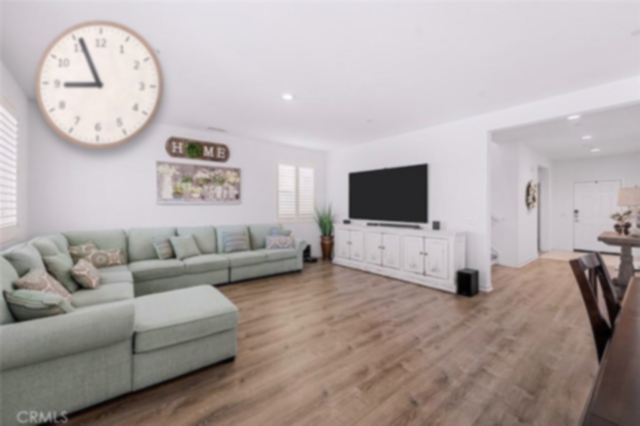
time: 8:56
